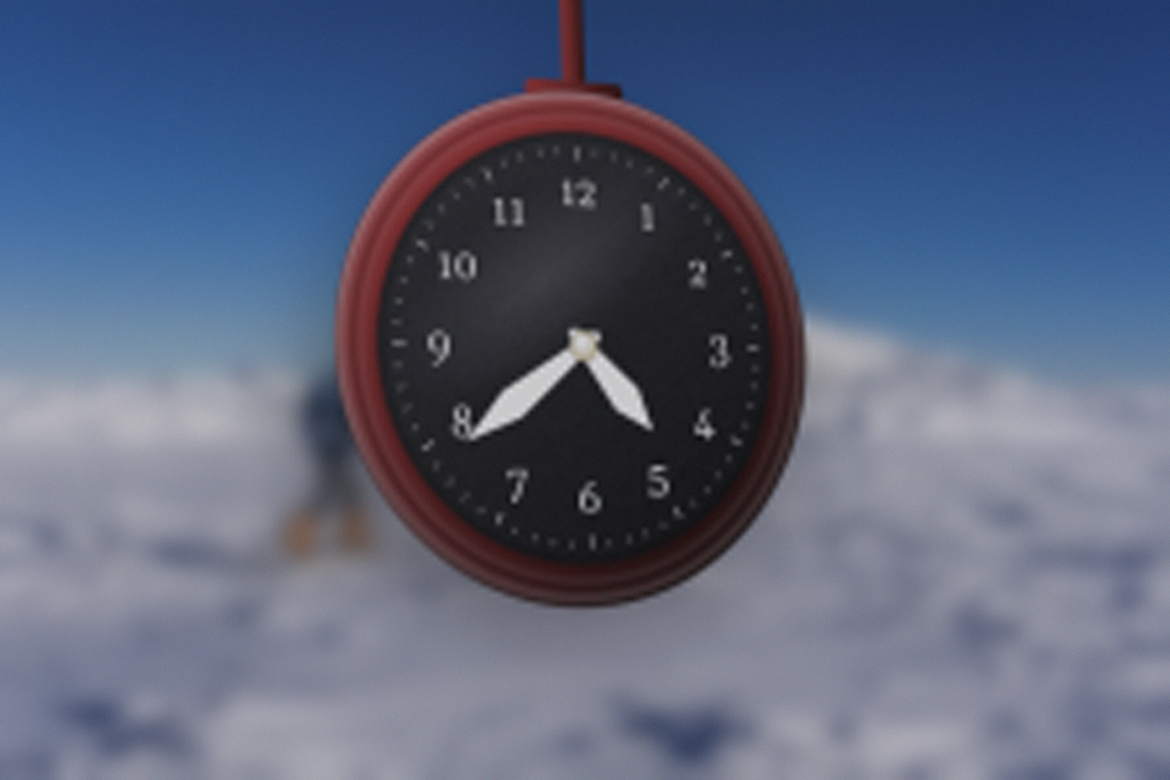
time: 4:39
